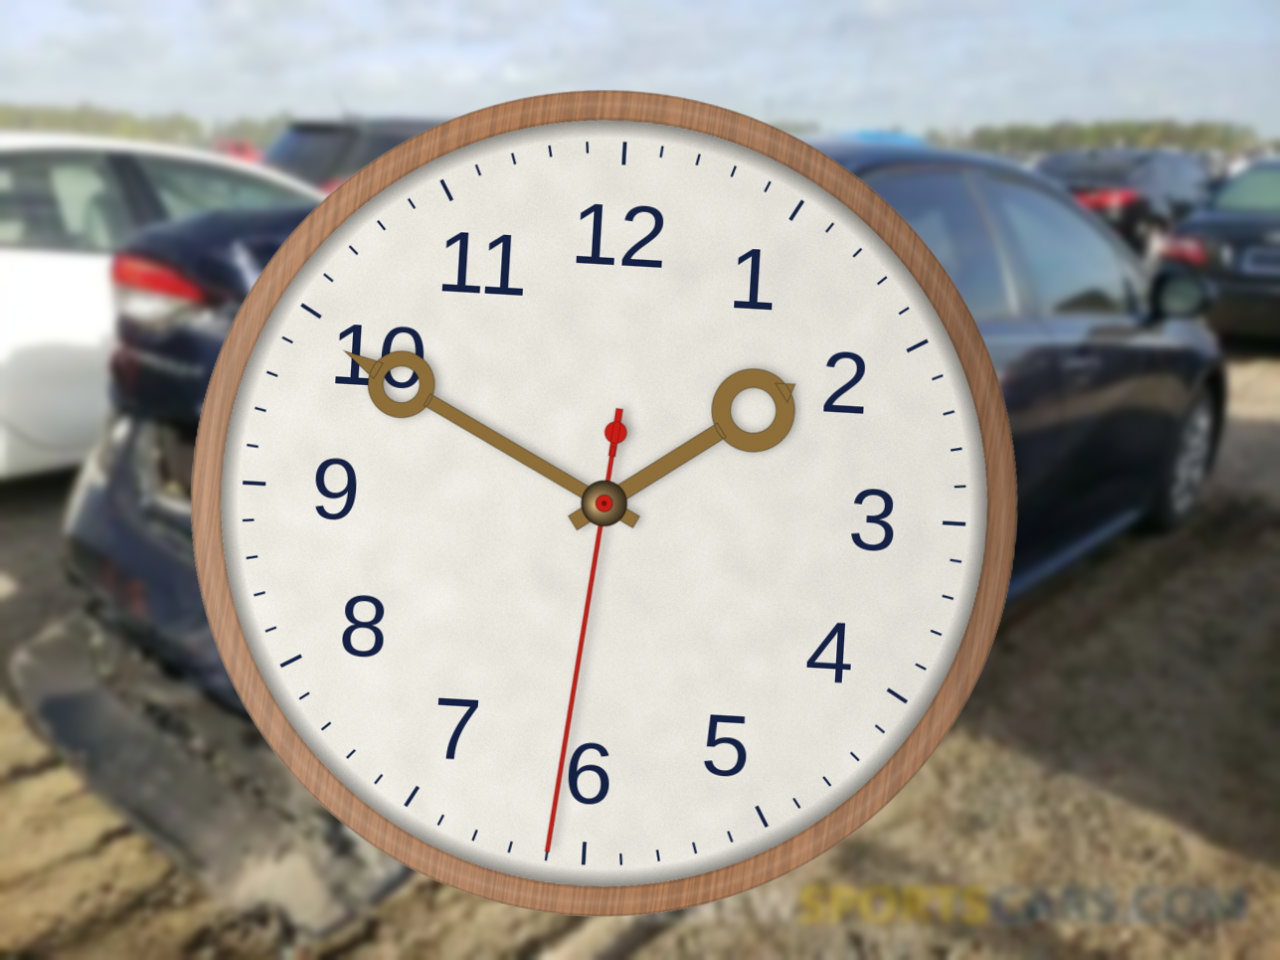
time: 1:49:31
